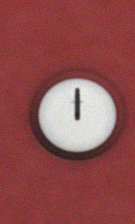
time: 12:00
